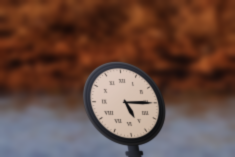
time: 5:15
